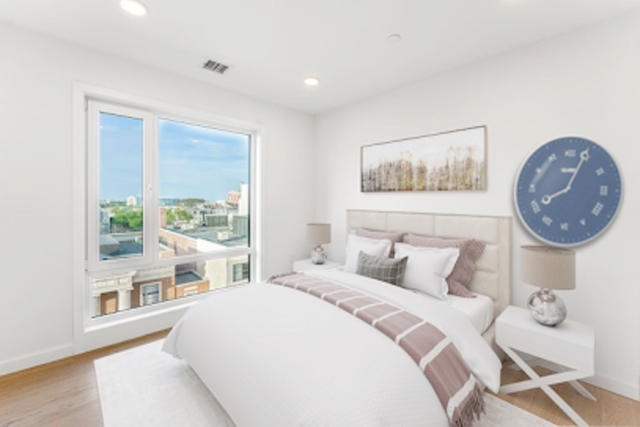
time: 8:04
